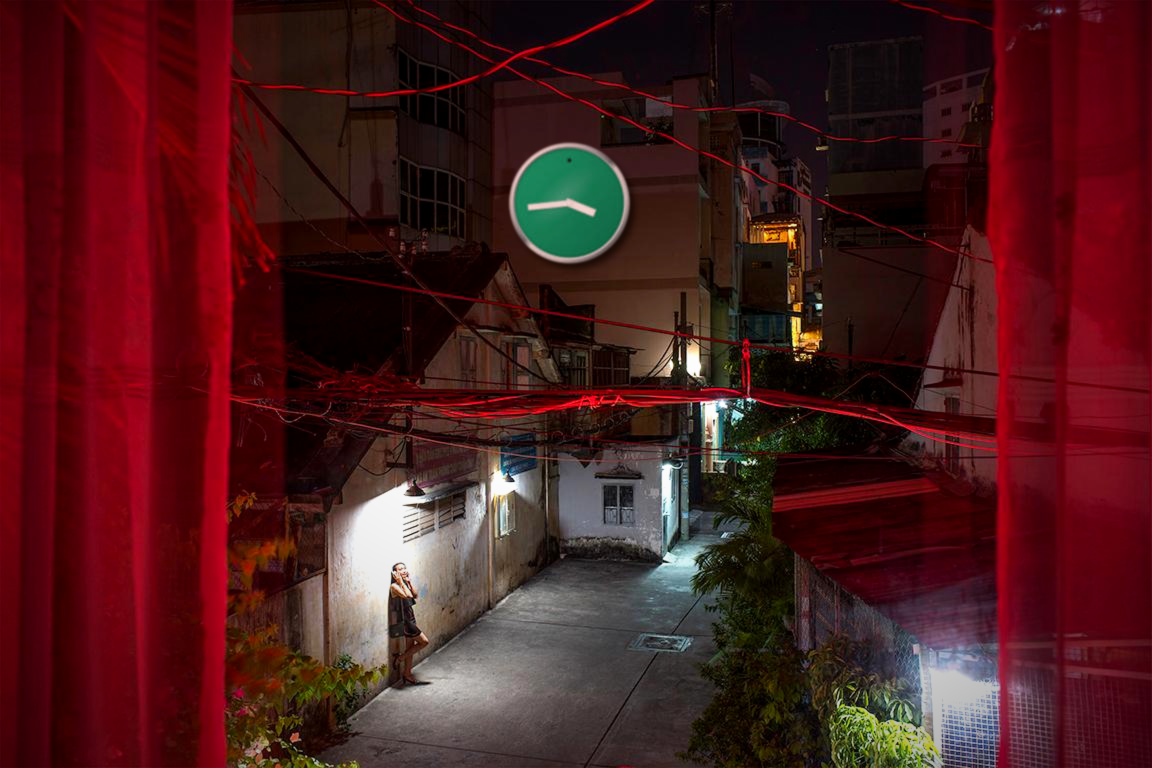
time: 3:44
